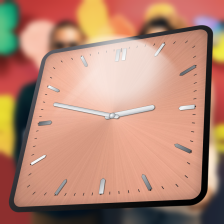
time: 2:48
